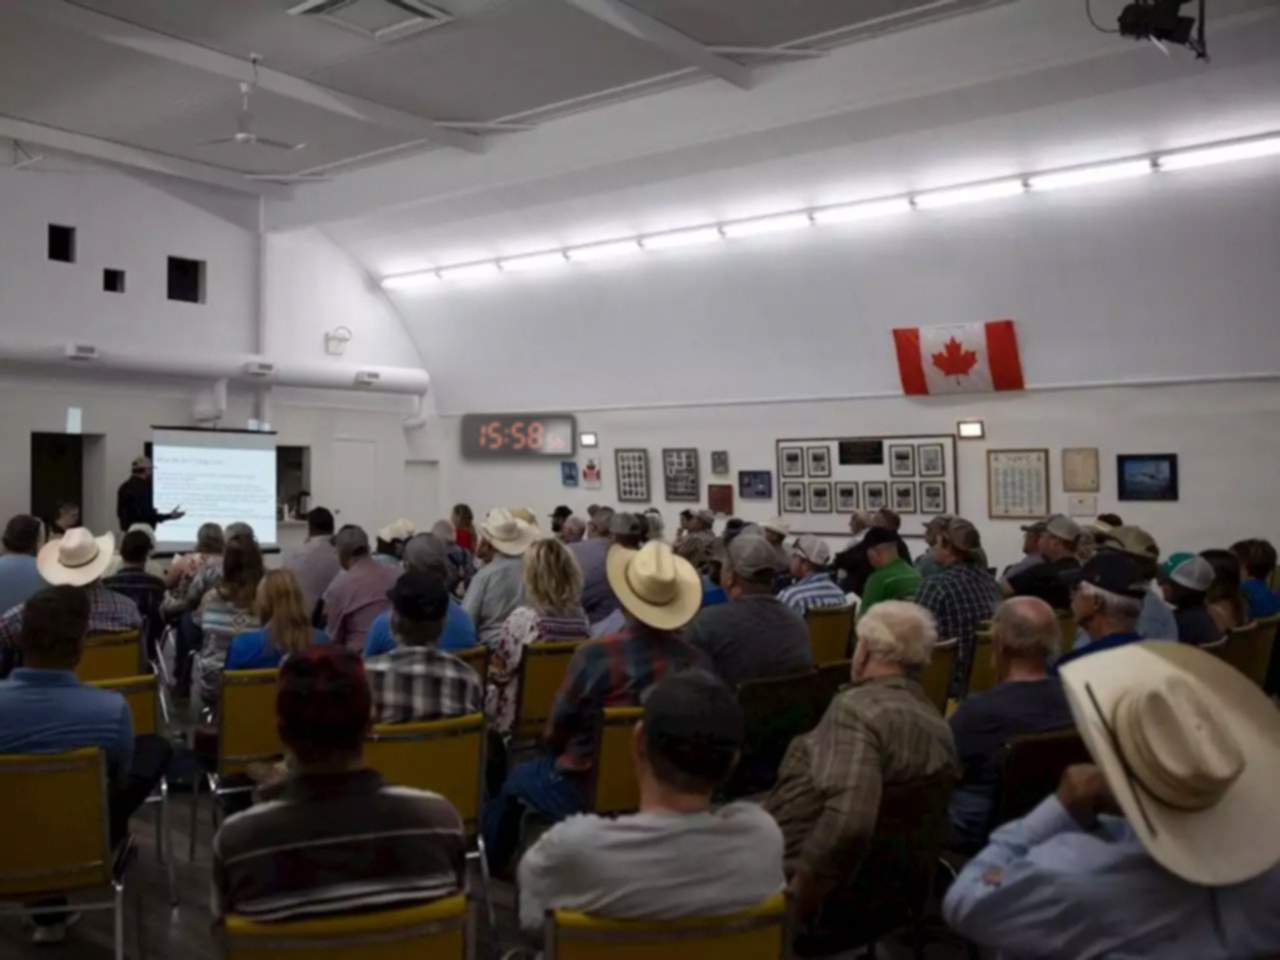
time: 15:58
